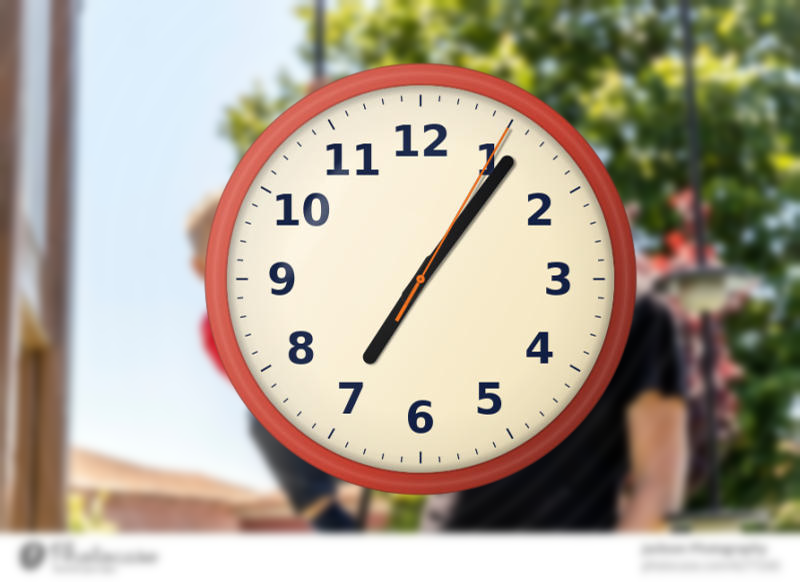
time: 7:06:05
